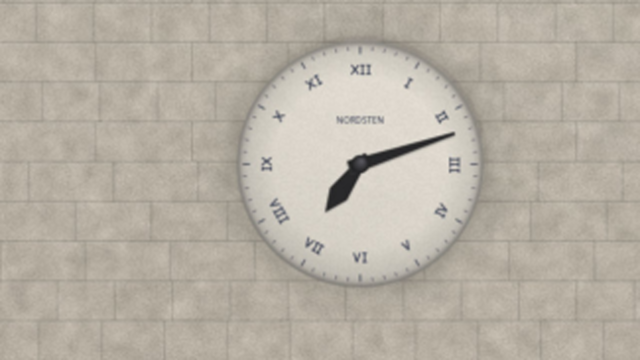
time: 7:12
